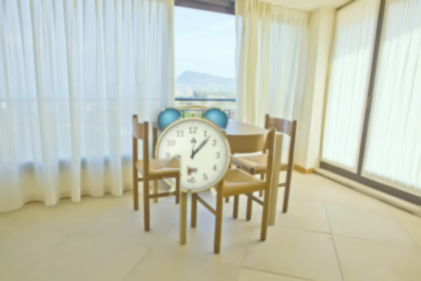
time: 12:07
